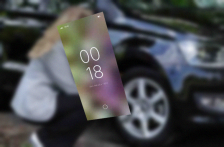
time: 0:18
